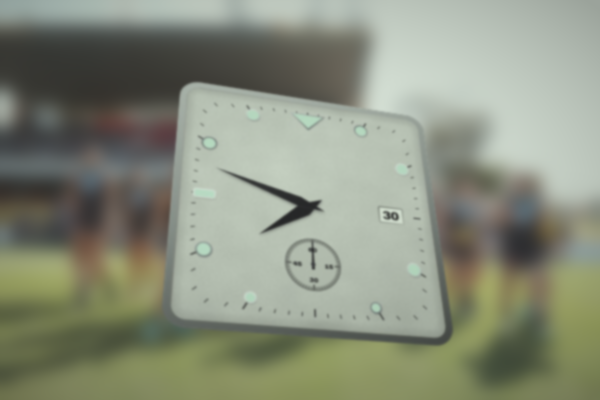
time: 7:48
